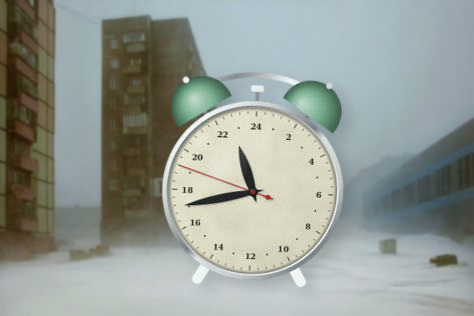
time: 22:42:48
